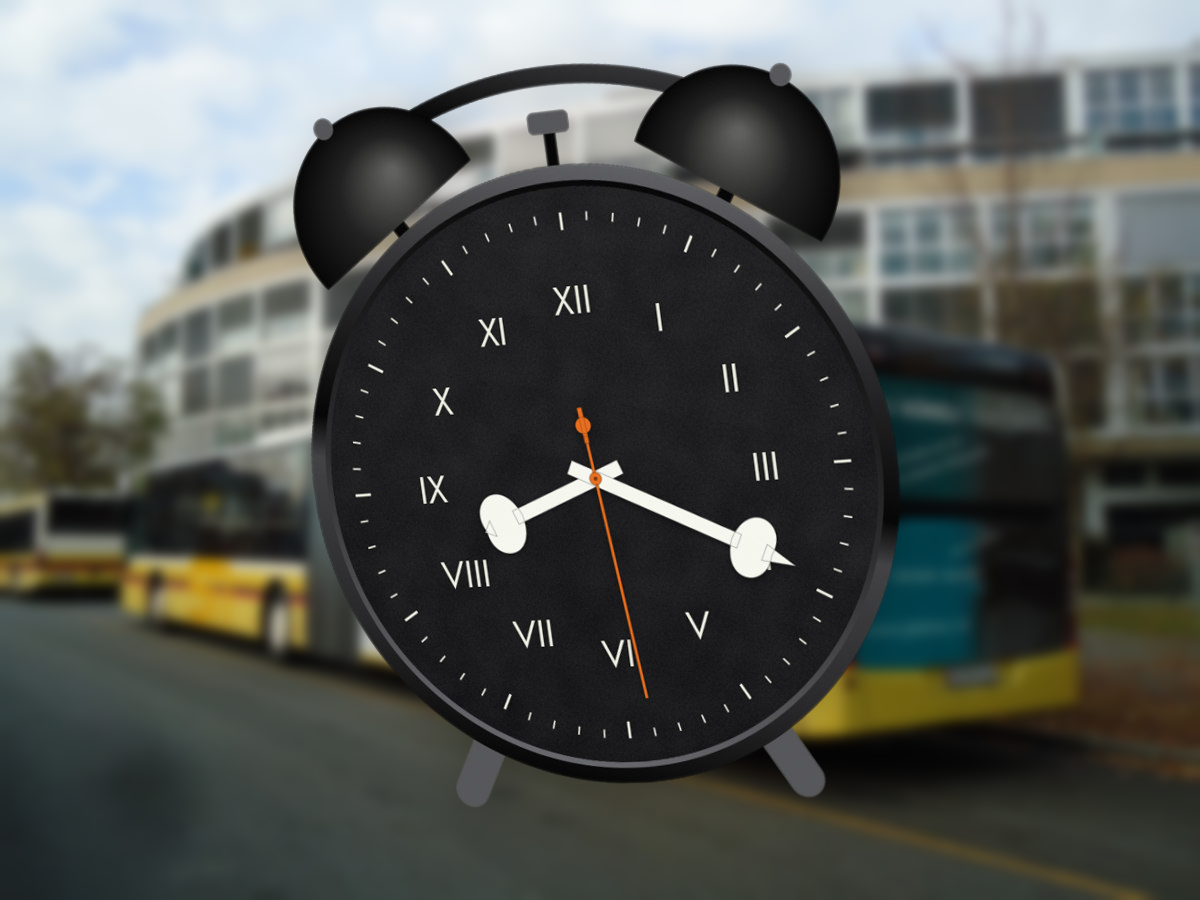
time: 8:19:29
